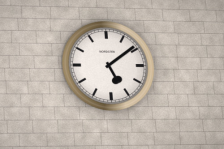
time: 5:09
